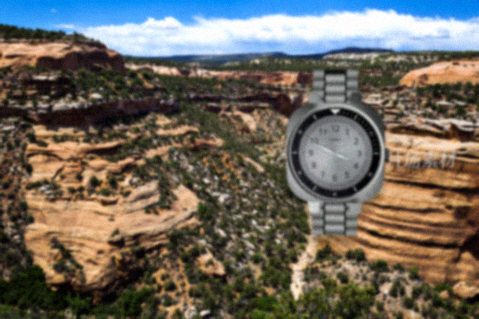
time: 3:49
